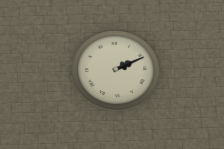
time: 2:11
